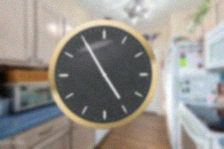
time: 4:55
